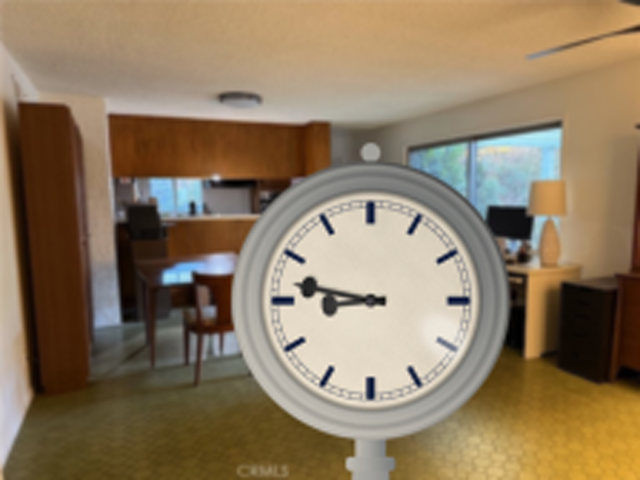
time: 8:47
